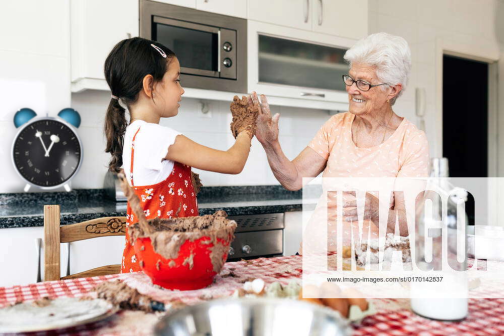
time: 12:56
